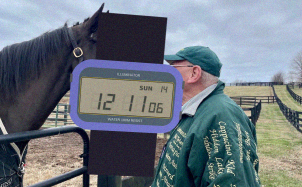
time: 12:11:06
